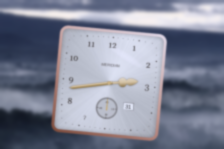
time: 2:43
